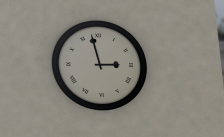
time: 2:58
